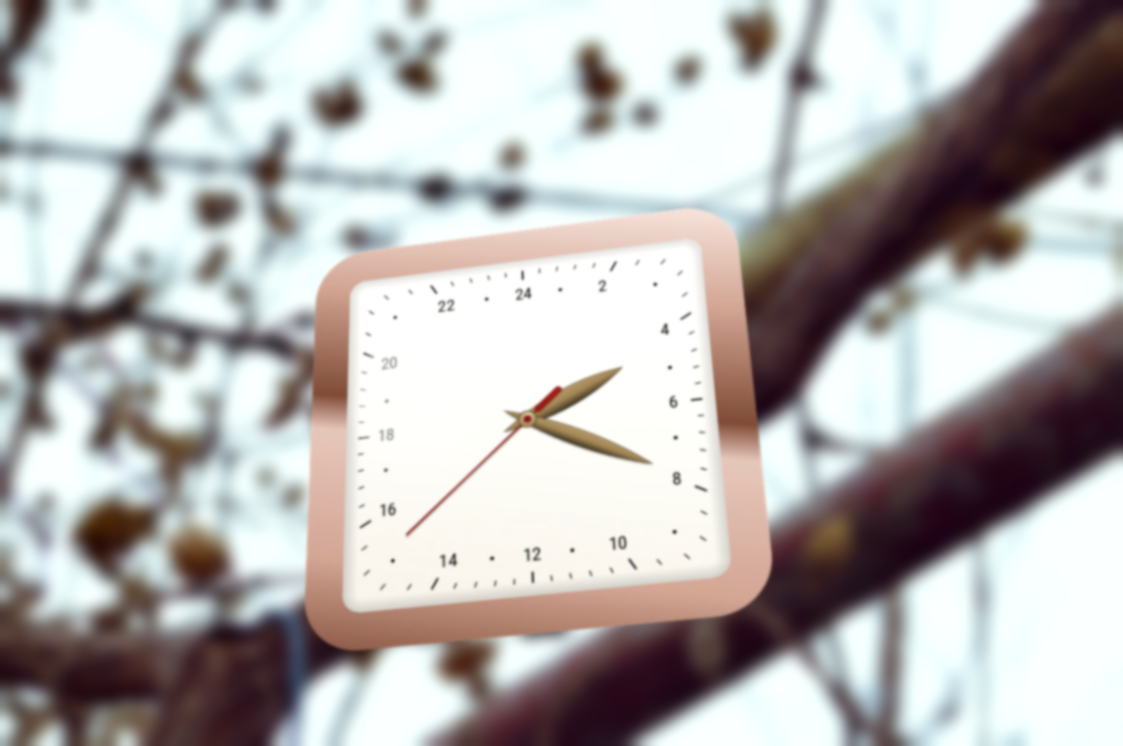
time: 4:19:38
